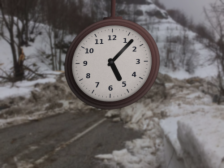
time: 5:07
